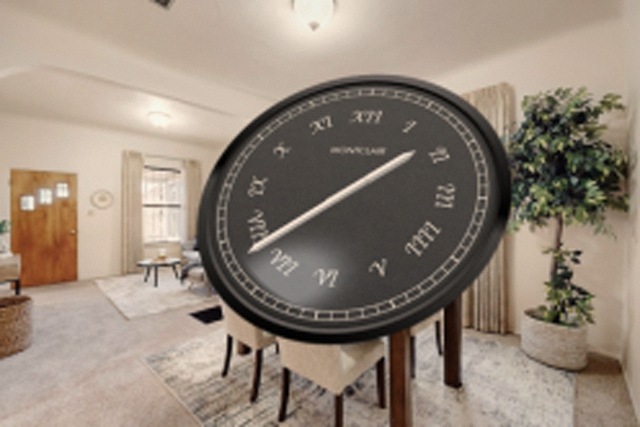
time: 1:38
